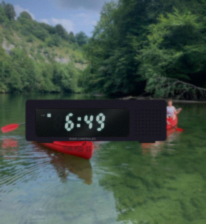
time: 6:49
